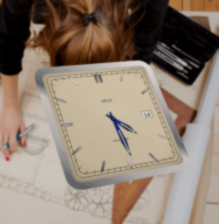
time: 4:29
